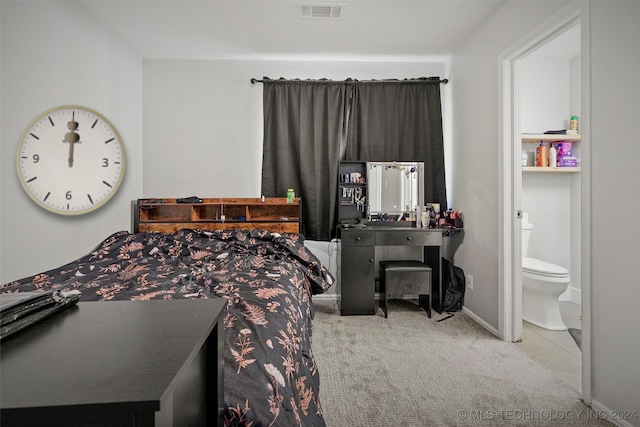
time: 12:00
